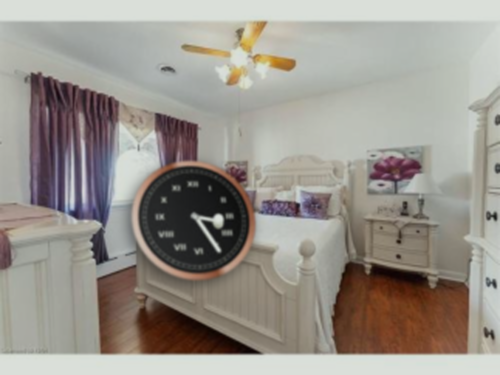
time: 3:25
